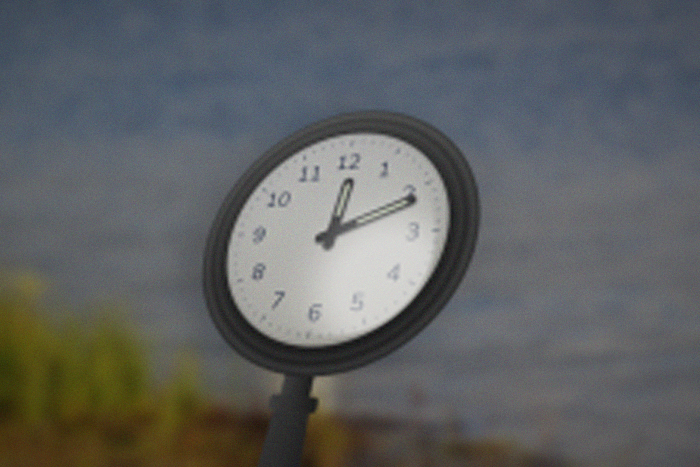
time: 12:11
